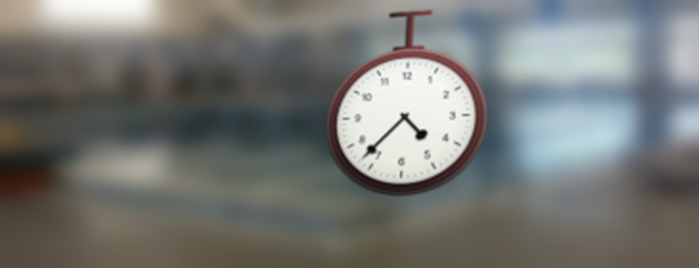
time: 4:37
